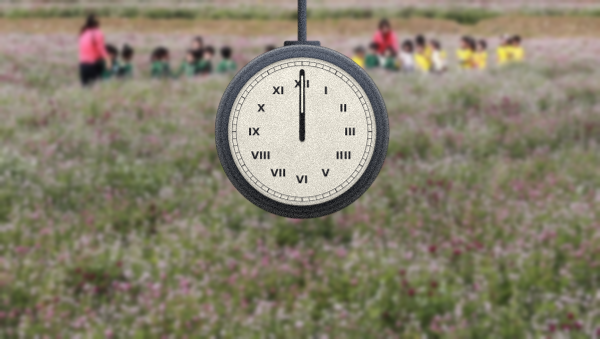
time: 12:00
